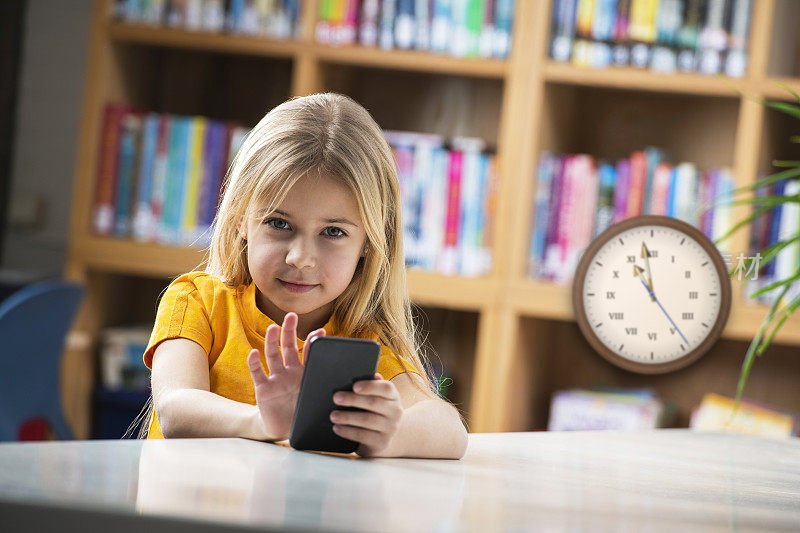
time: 10:58:24
